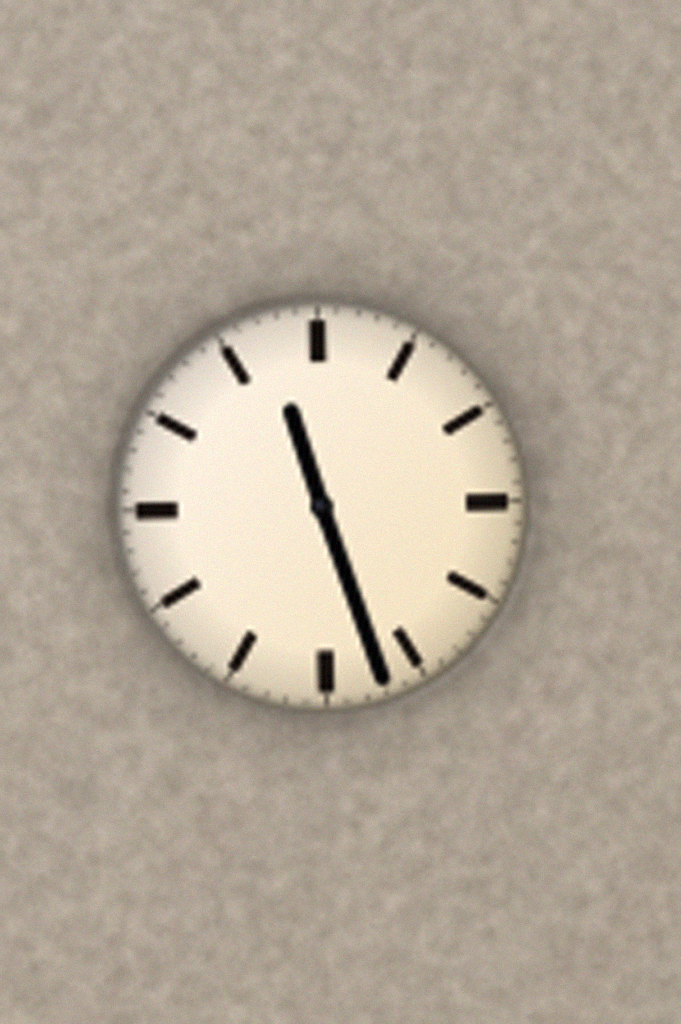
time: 11:27
